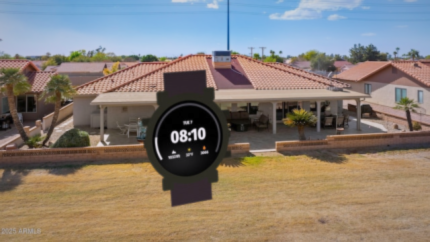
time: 8:10
